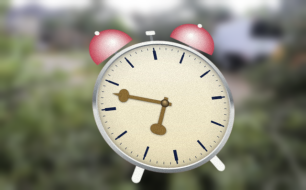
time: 6:48
